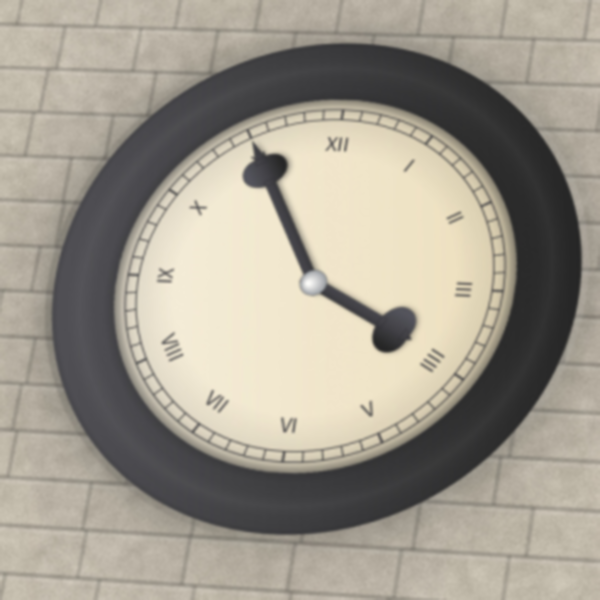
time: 3:55
